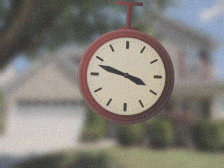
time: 3:48
